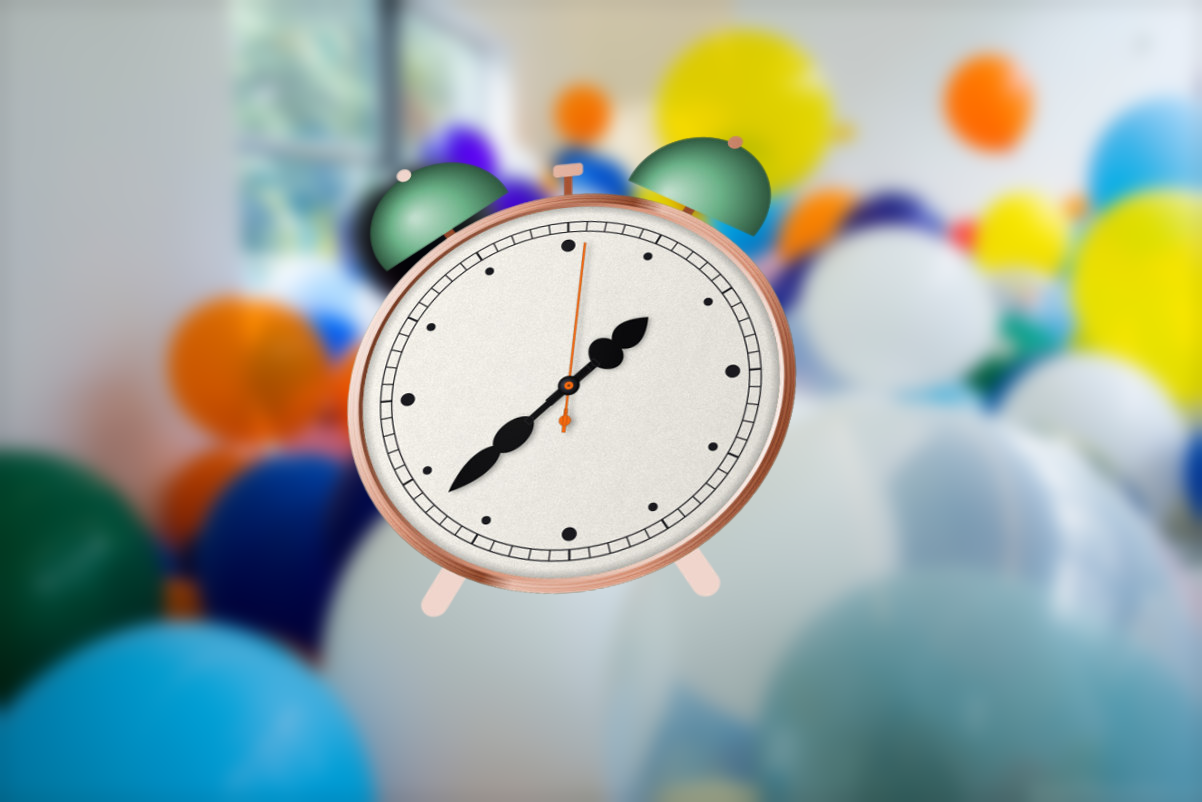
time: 1:38:01
